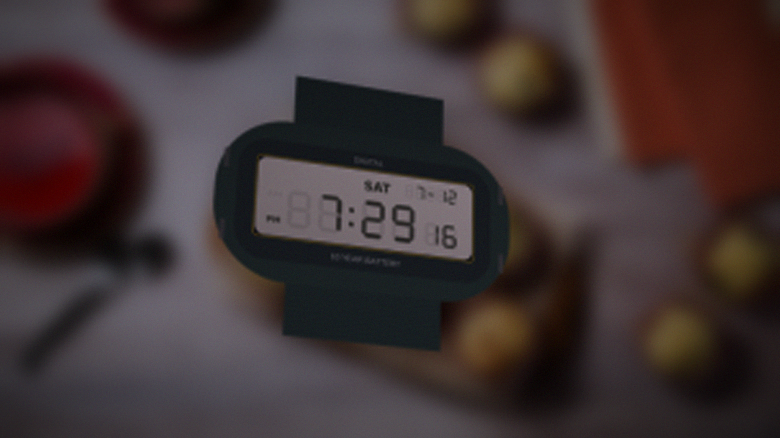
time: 7:29:16
